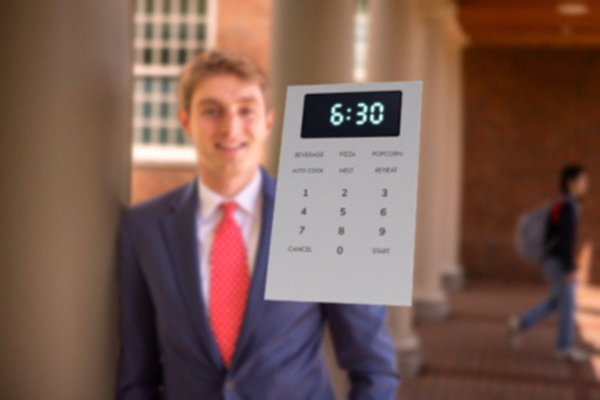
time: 6:30
